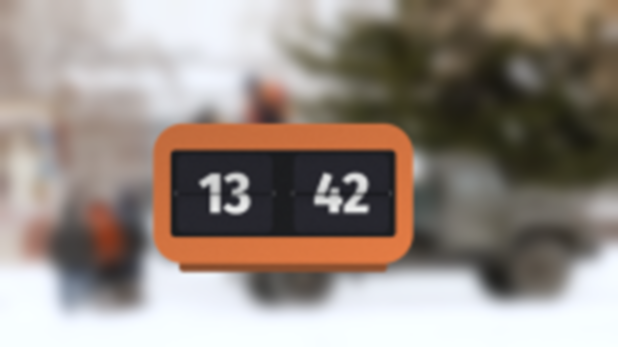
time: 13:42
